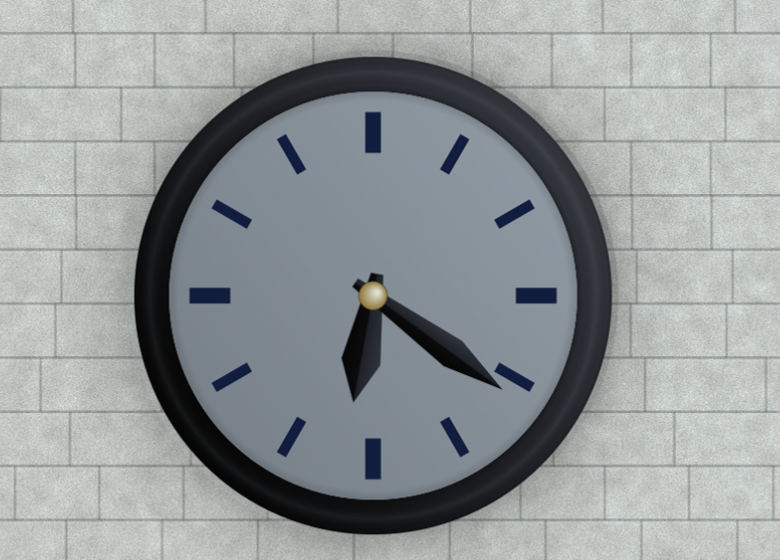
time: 6:21
